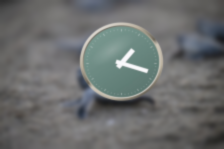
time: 1:18
